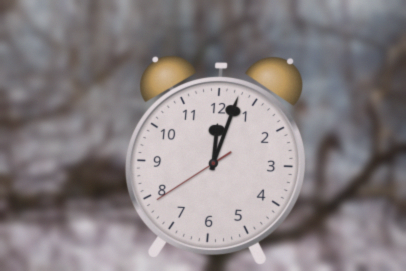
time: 12:02:39
